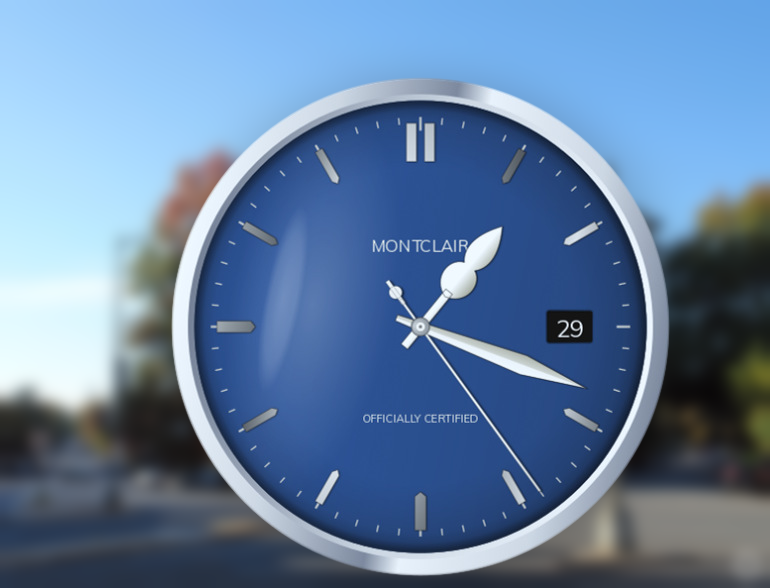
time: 1:18:24
